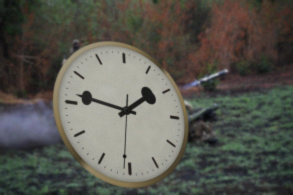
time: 1:46:31
